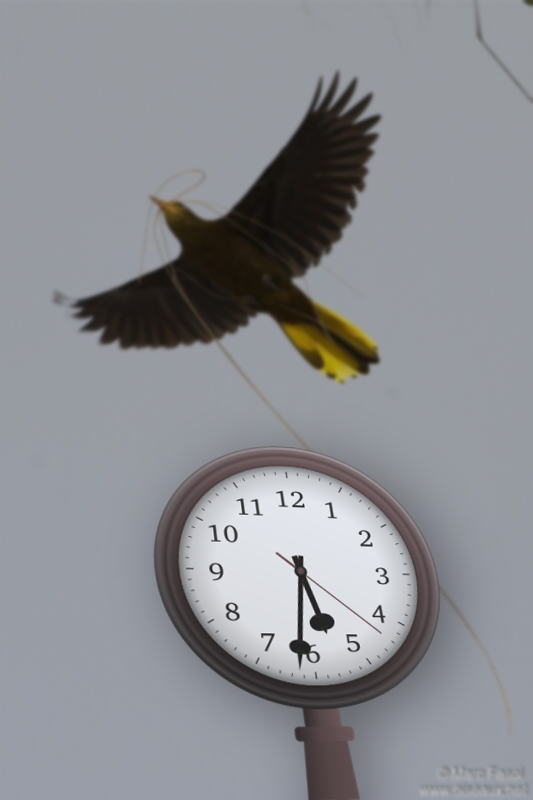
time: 5:31:22
